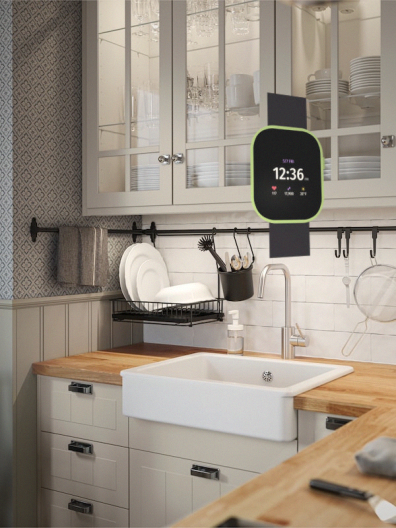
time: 12:36
